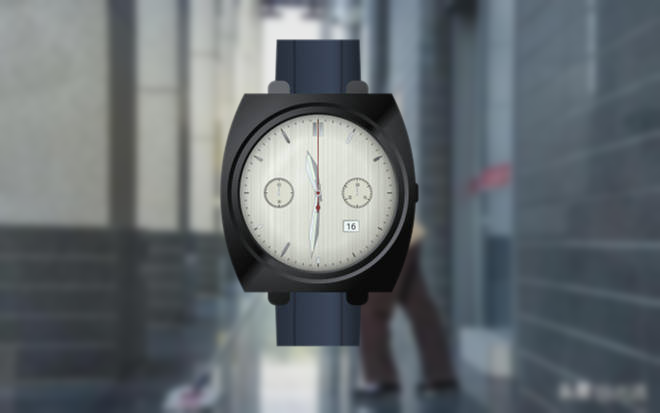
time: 11:31
